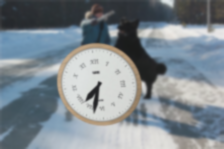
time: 7:33
